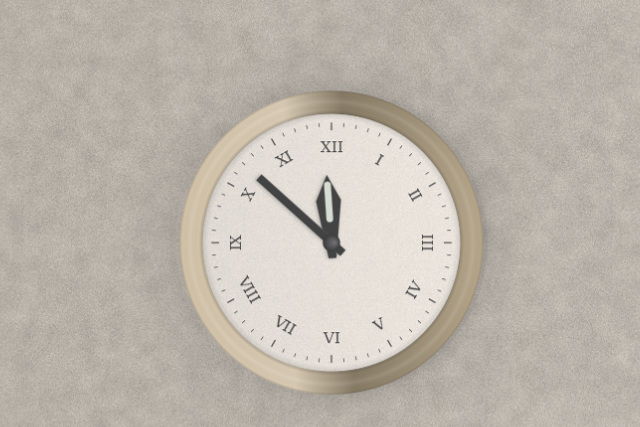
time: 11:52
